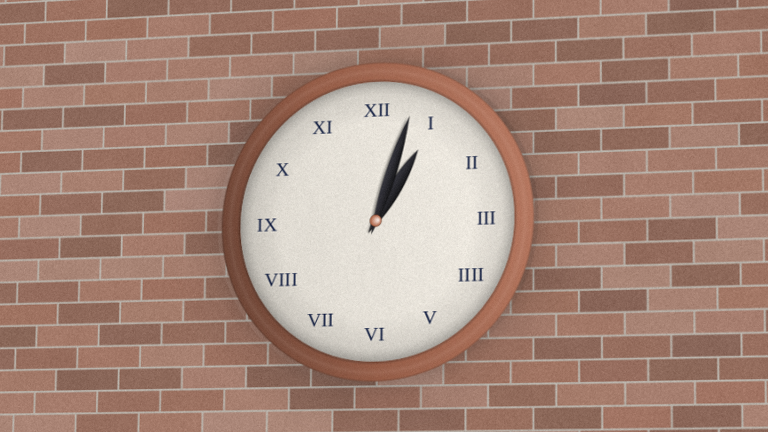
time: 1:03
